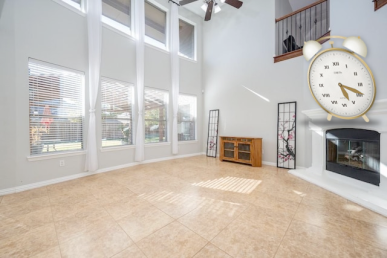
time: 5:19
